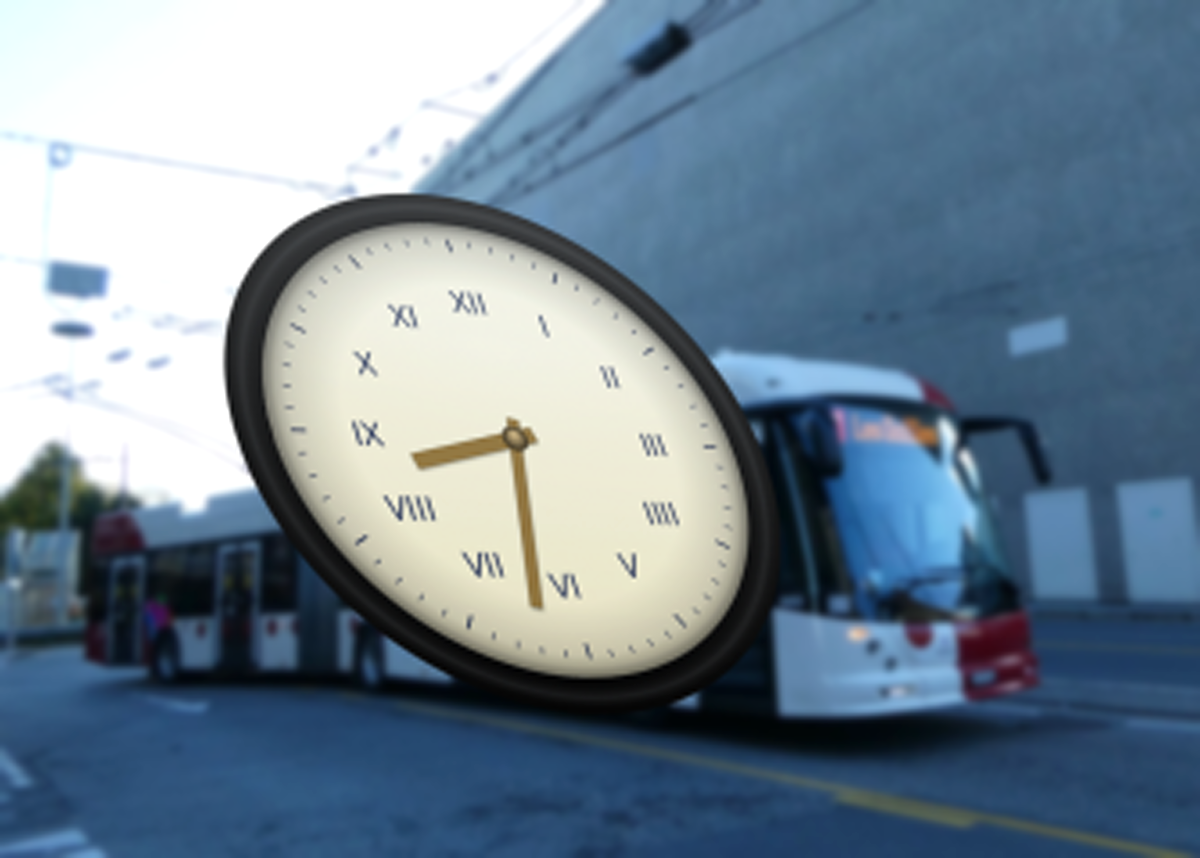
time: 8:32
